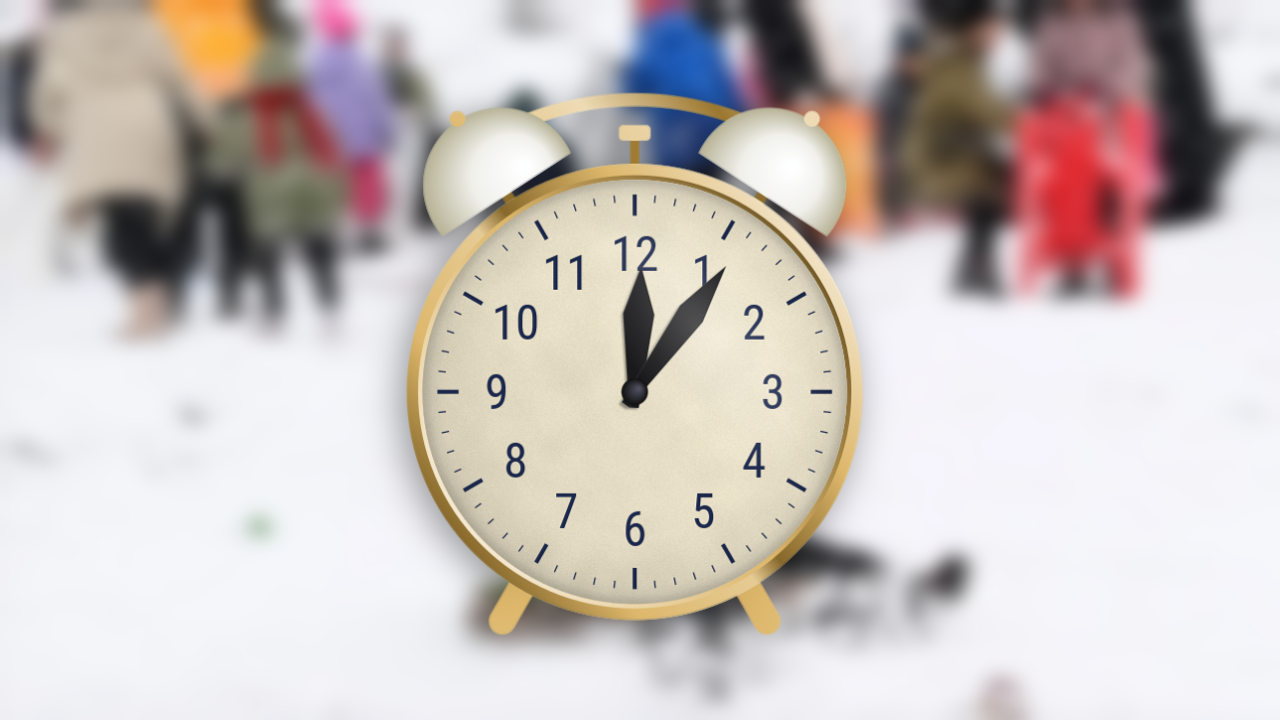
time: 12:06
